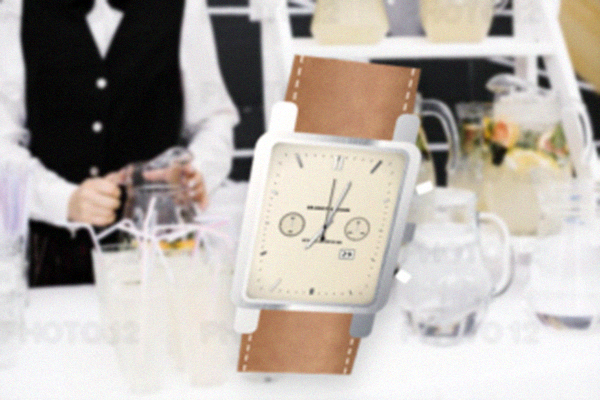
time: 7:03
